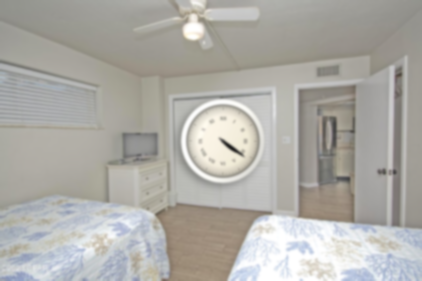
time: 4:21
